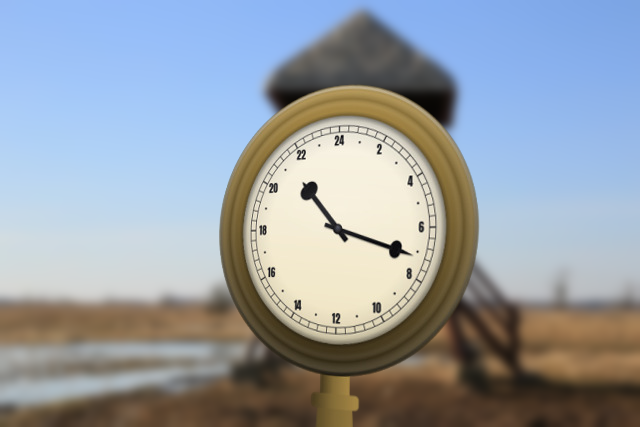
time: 21:18
